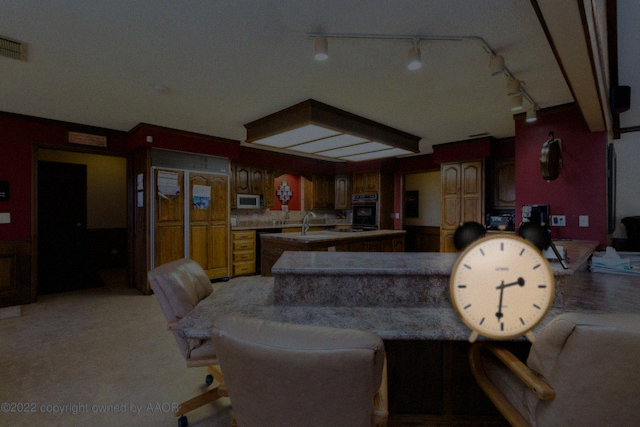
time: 2:31
